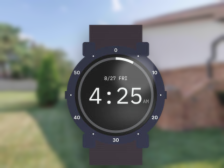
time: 4:25
